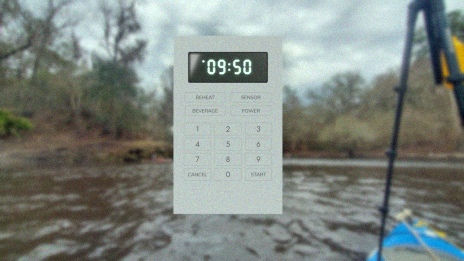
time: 9:50
